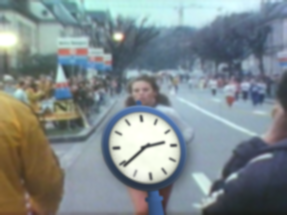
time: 2:39
